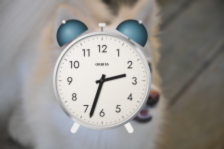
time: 2:33
